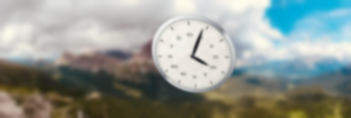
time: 4:04
